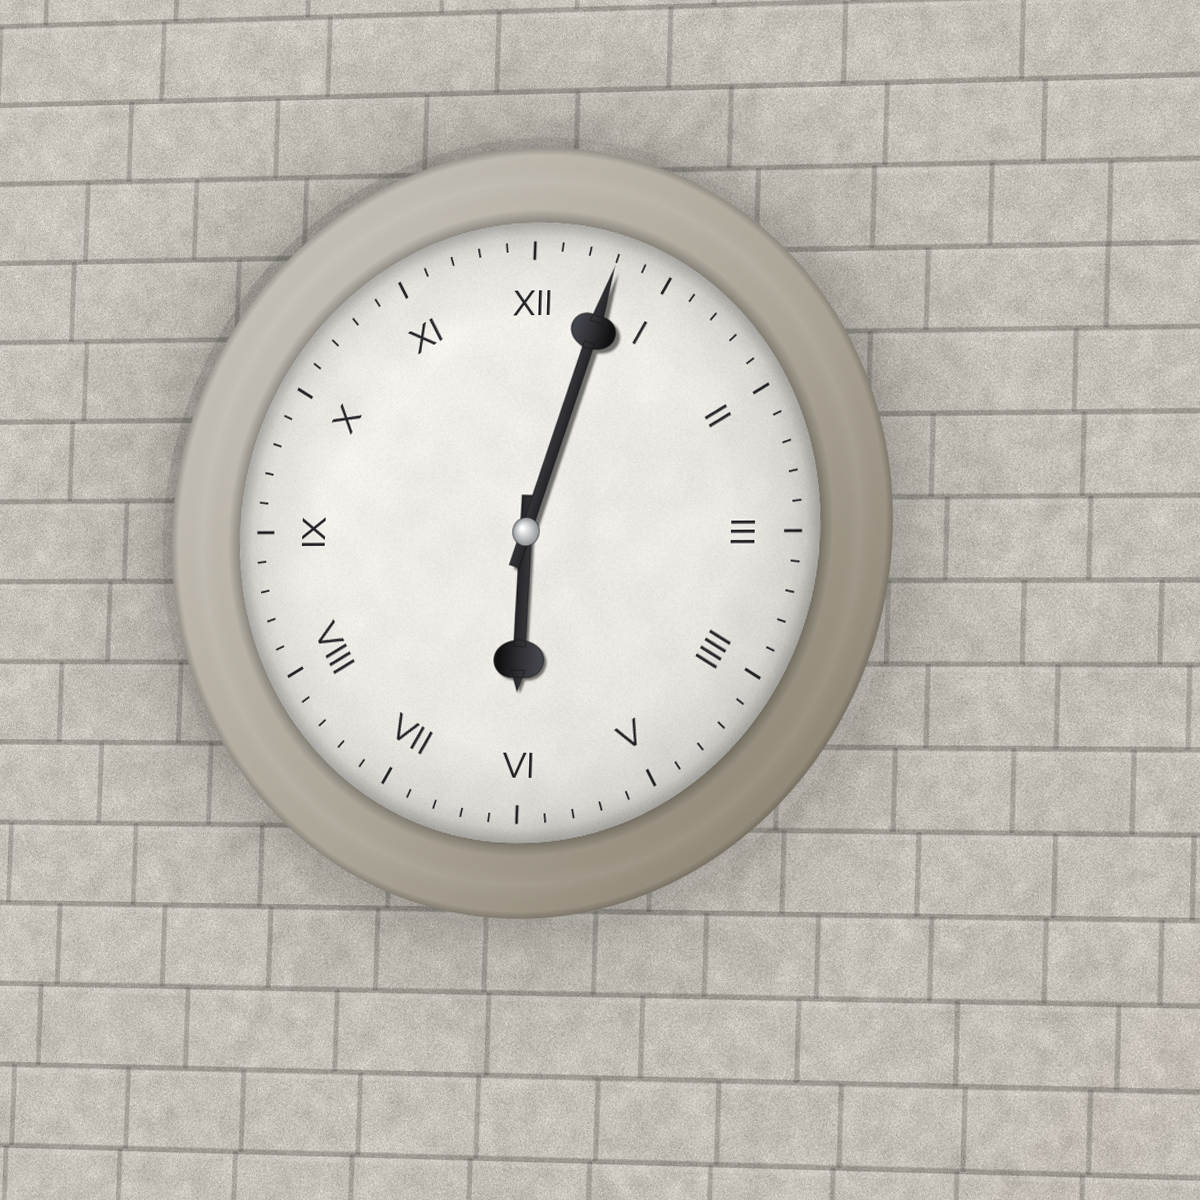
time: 6:03
